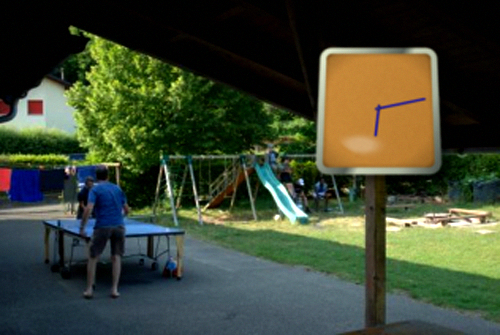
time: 6:13
